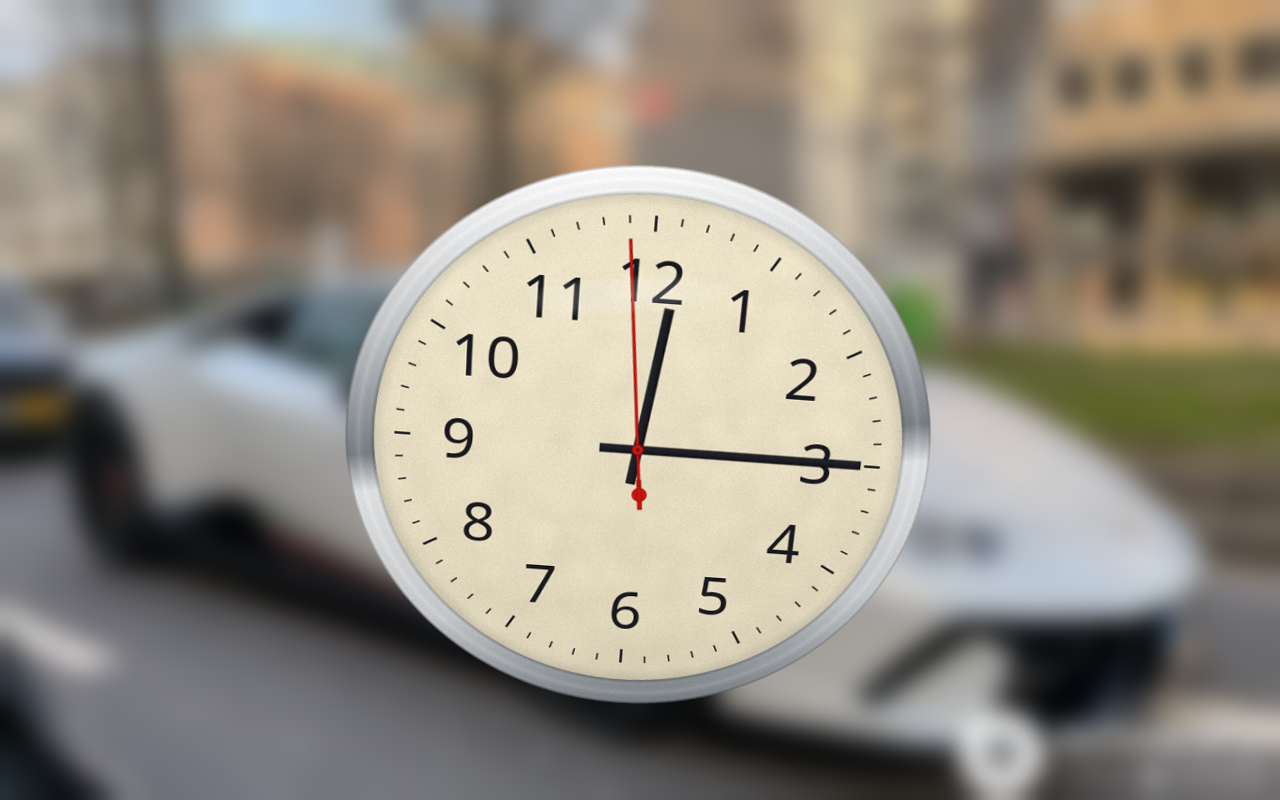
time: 12:14:59
